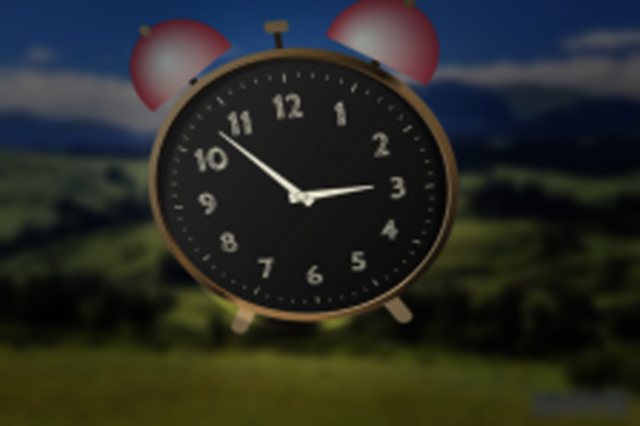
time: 2:53
